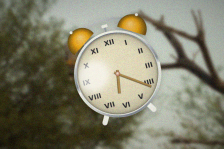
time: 6:21
